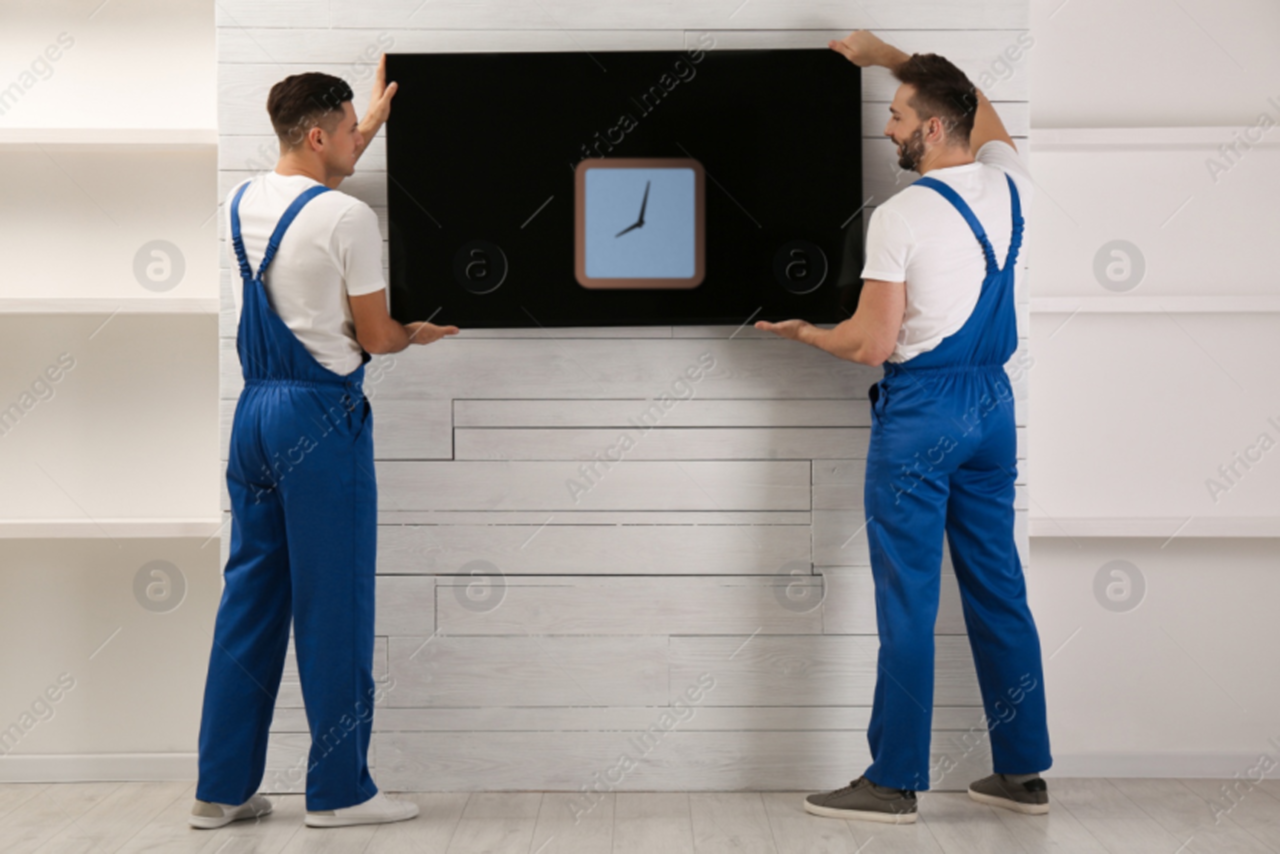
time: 8:02
